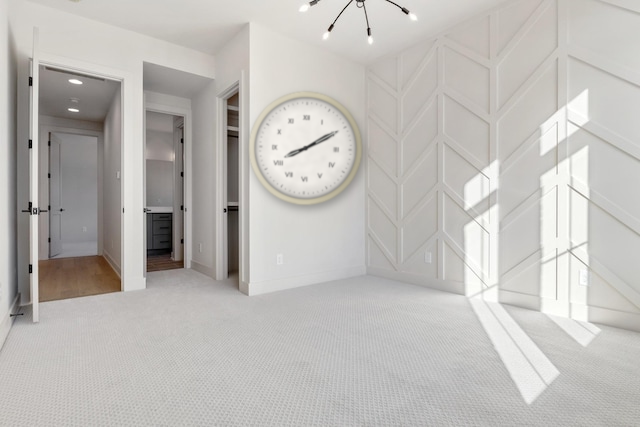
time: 8:10
